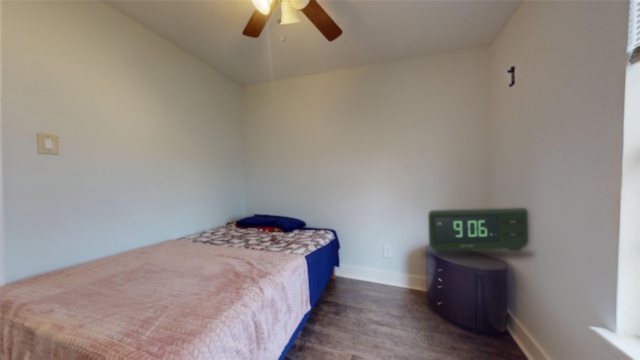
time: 9:06
